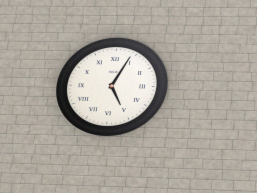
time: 5:04
